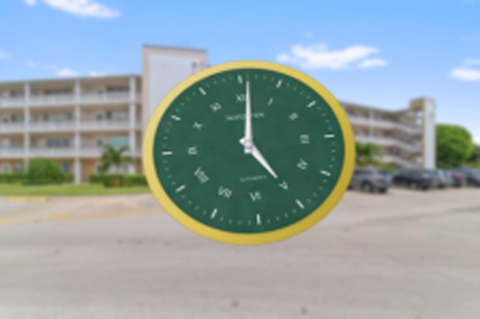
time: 5:01
